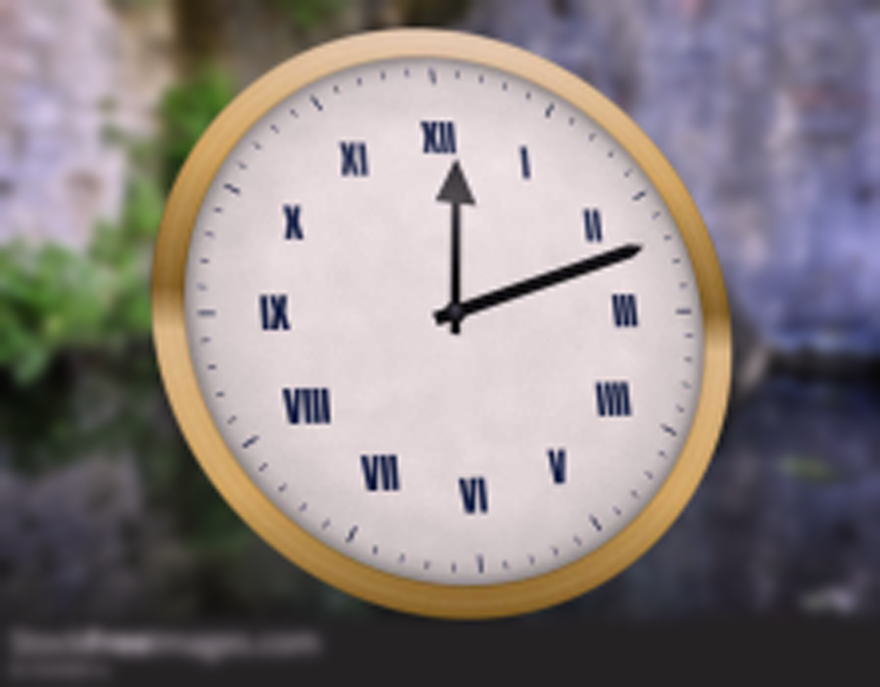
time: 12:12
